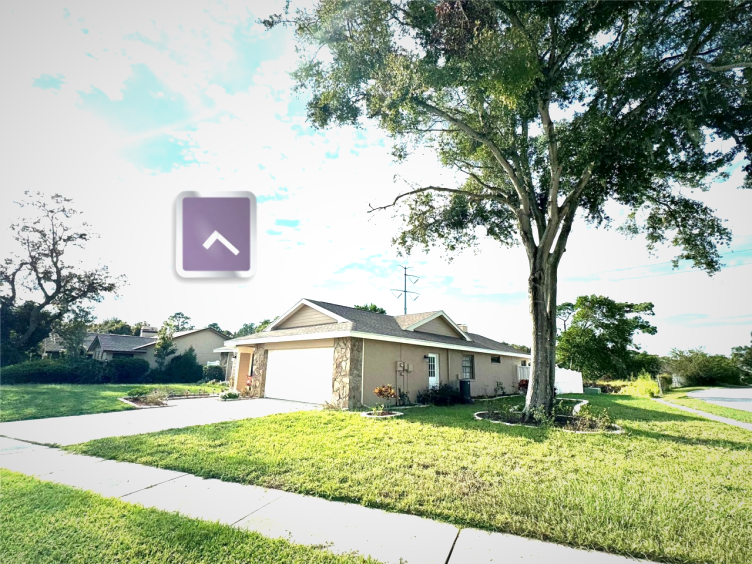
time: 7:22
